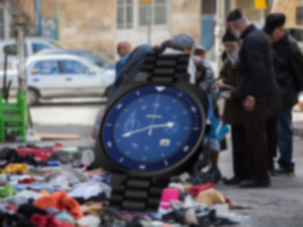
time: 2:41
